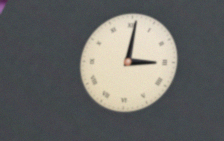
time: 3:01
